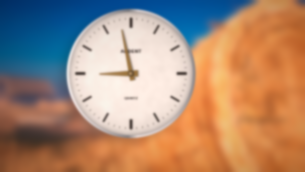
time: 8:58
